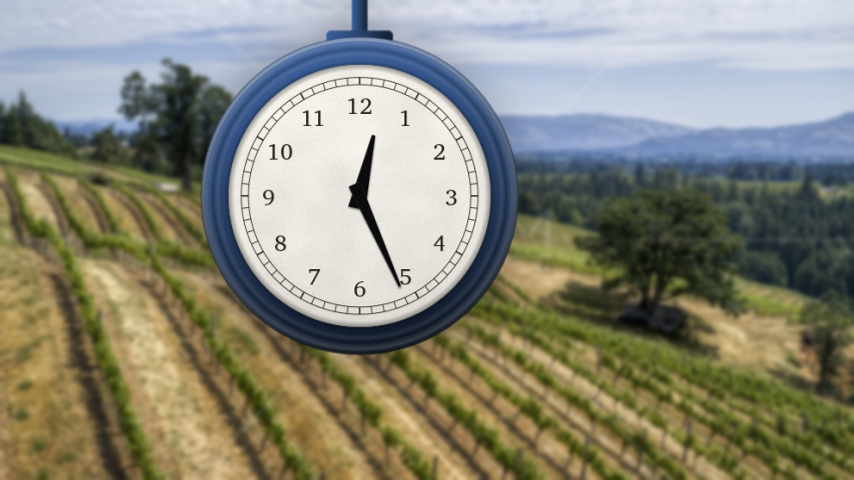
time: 12:26
